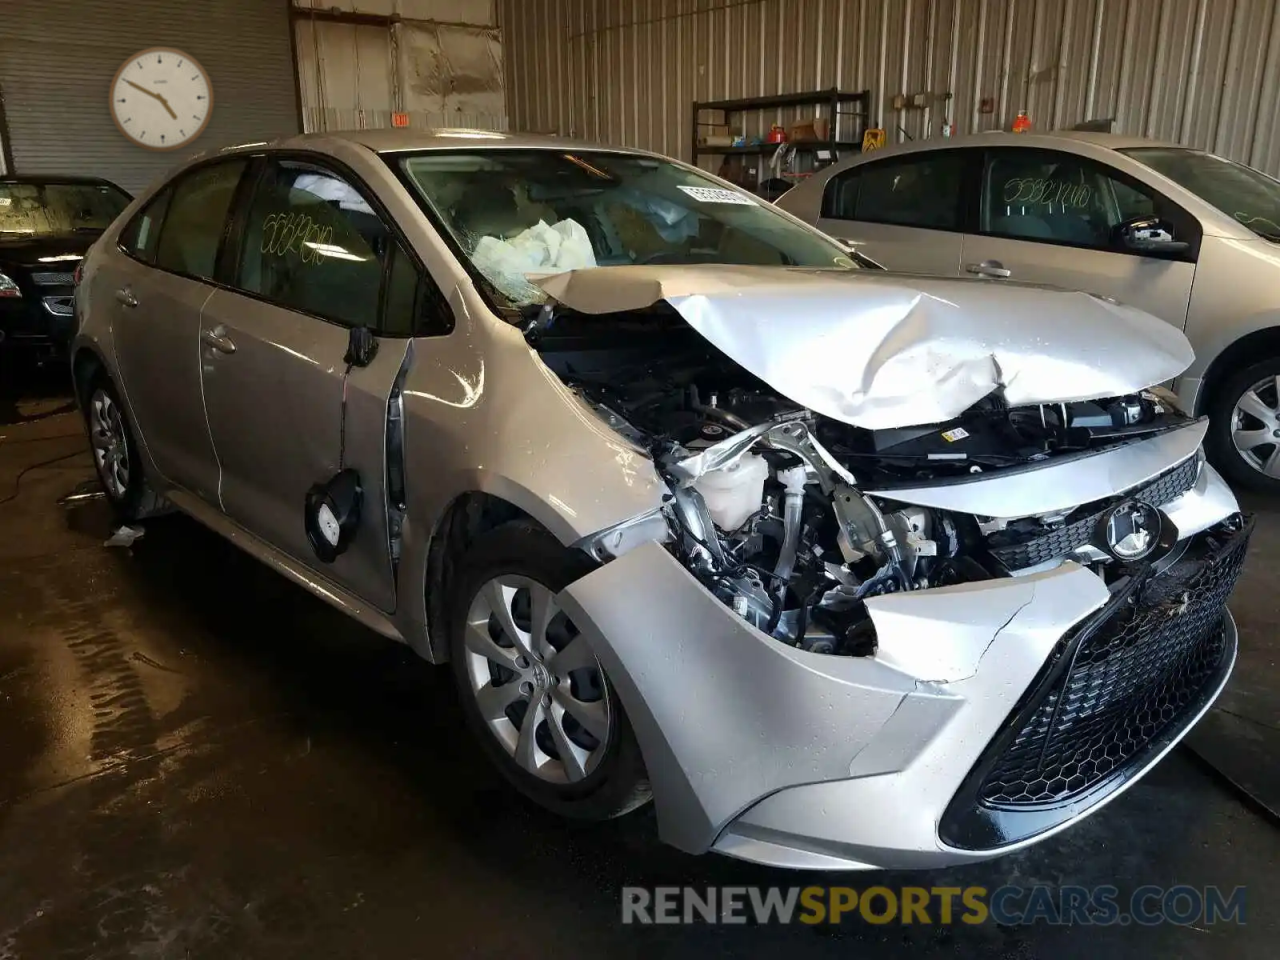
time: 4:50
